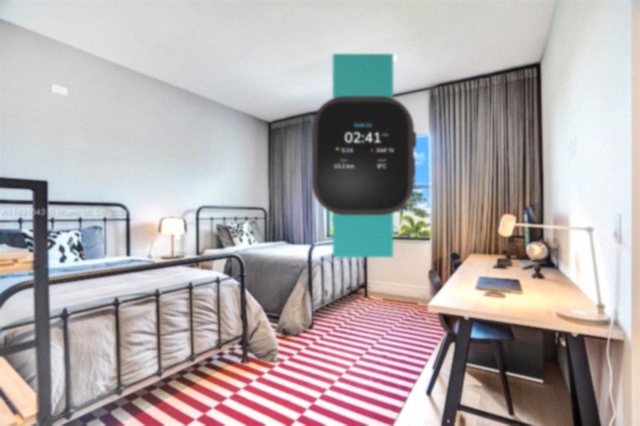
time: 2:41
